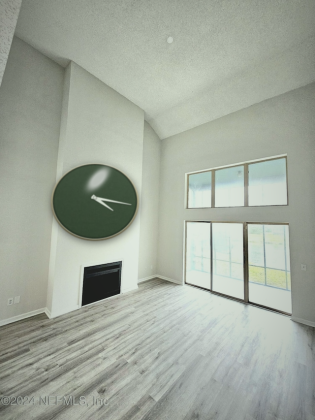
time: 4:17
